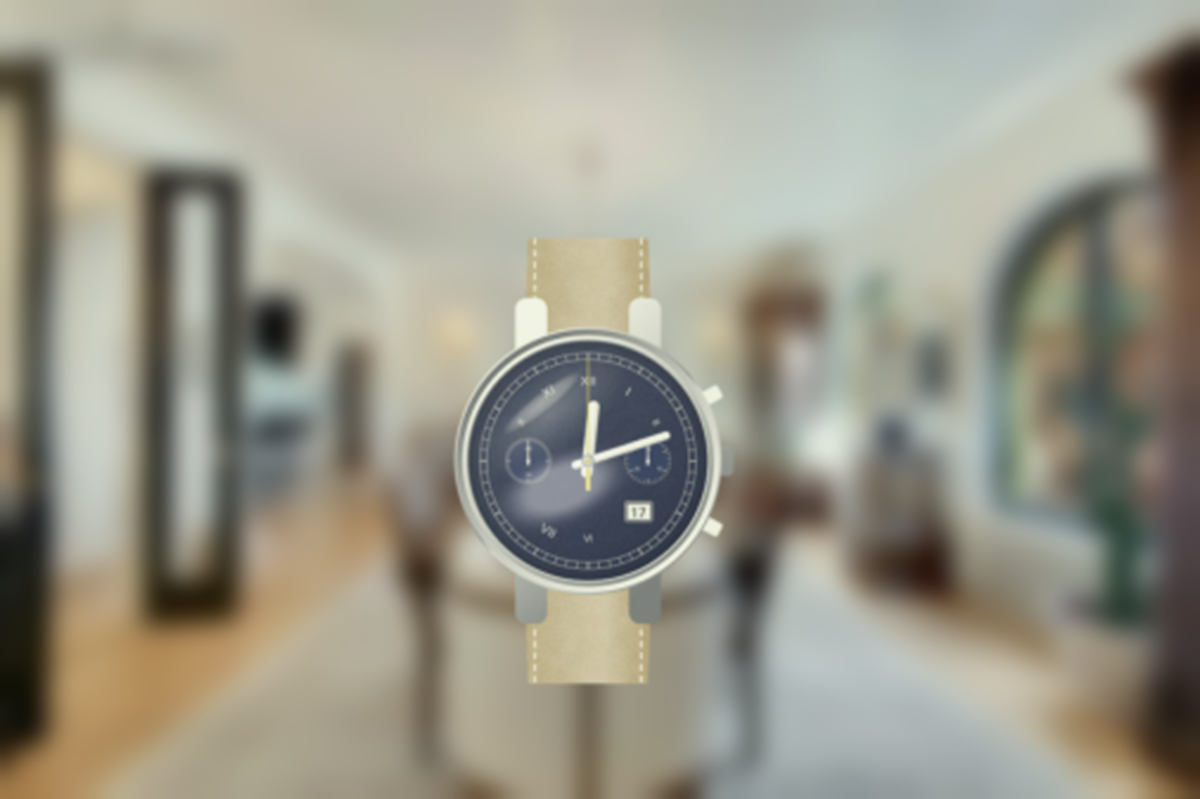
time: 12:12
